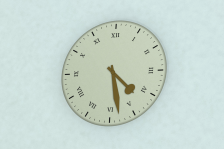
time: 4:28
